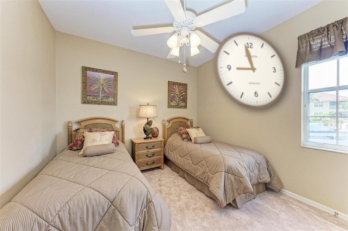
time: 8:58
